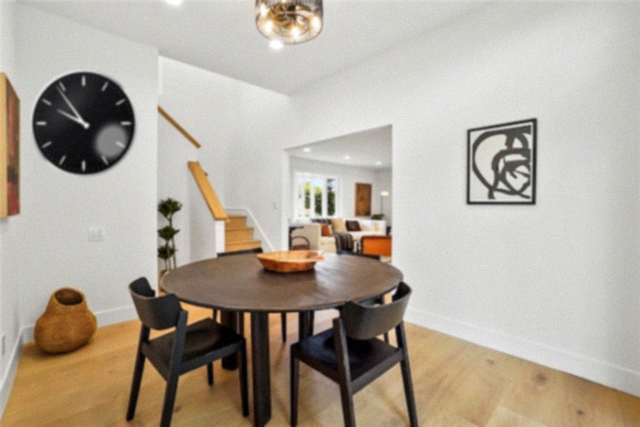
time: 9:54
